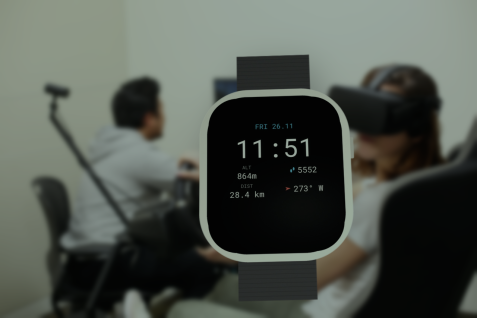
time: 11:51
